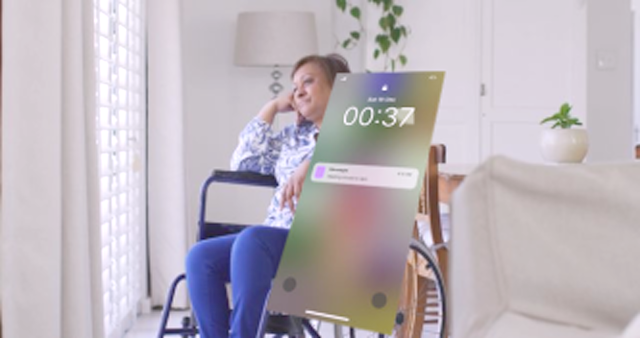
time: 0:37
